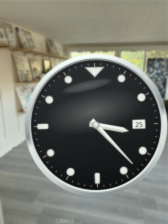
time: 3:23
